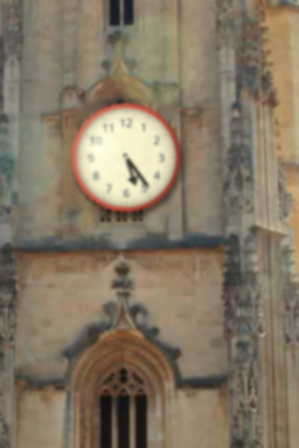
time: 5:24
